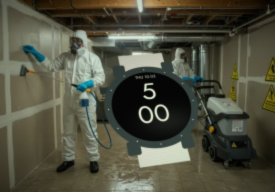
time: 5:00
